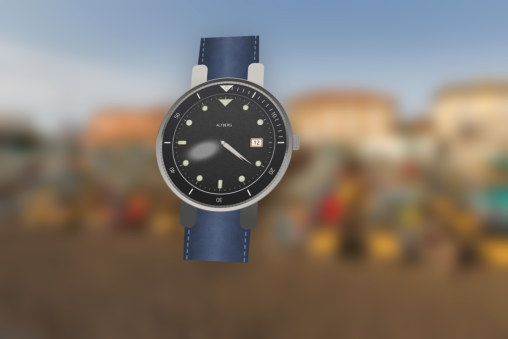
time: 4:21
